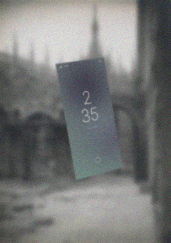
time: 2:35
